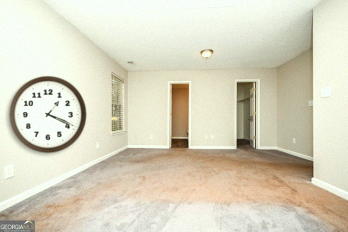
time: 1:19
